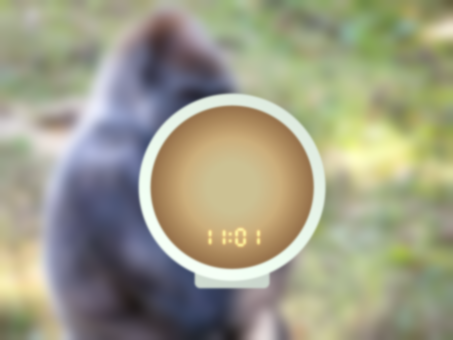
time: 11:01
